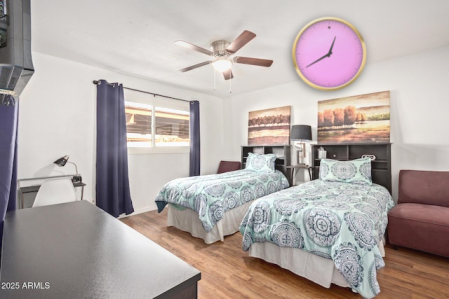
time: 12:40
